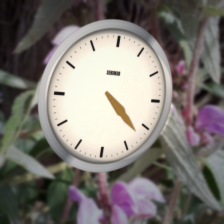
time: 4:22
